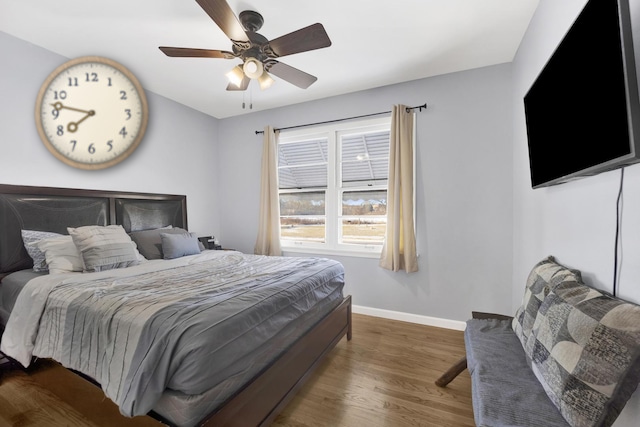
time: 7:47
